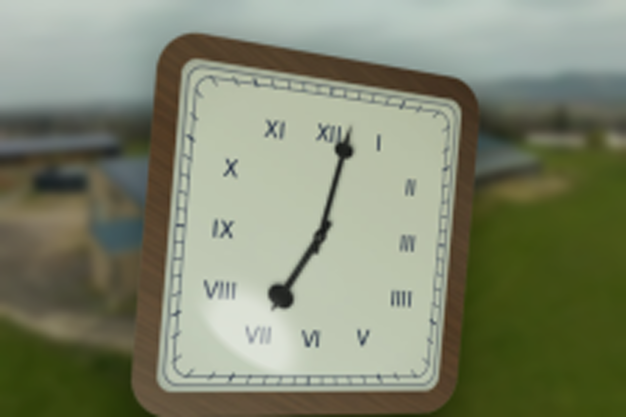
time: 7:02
